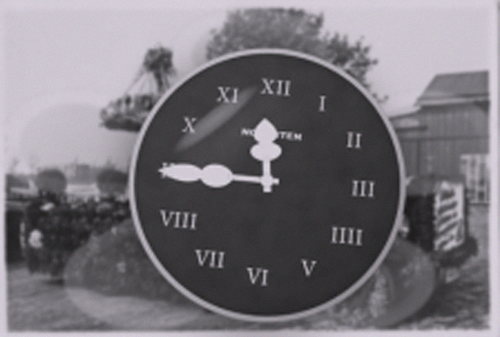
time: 11:45
